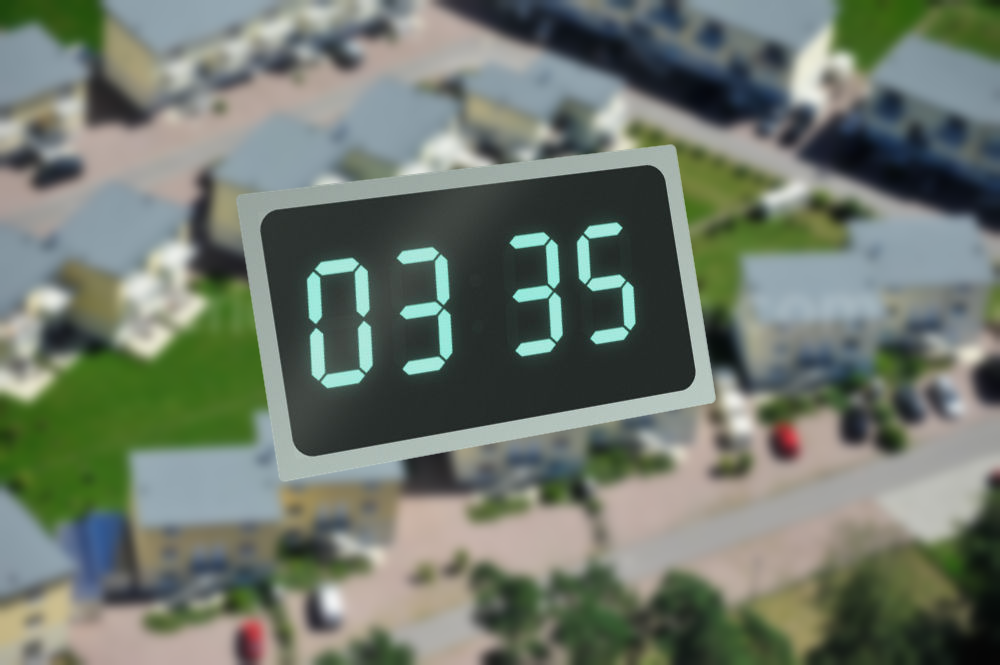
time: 3:35
